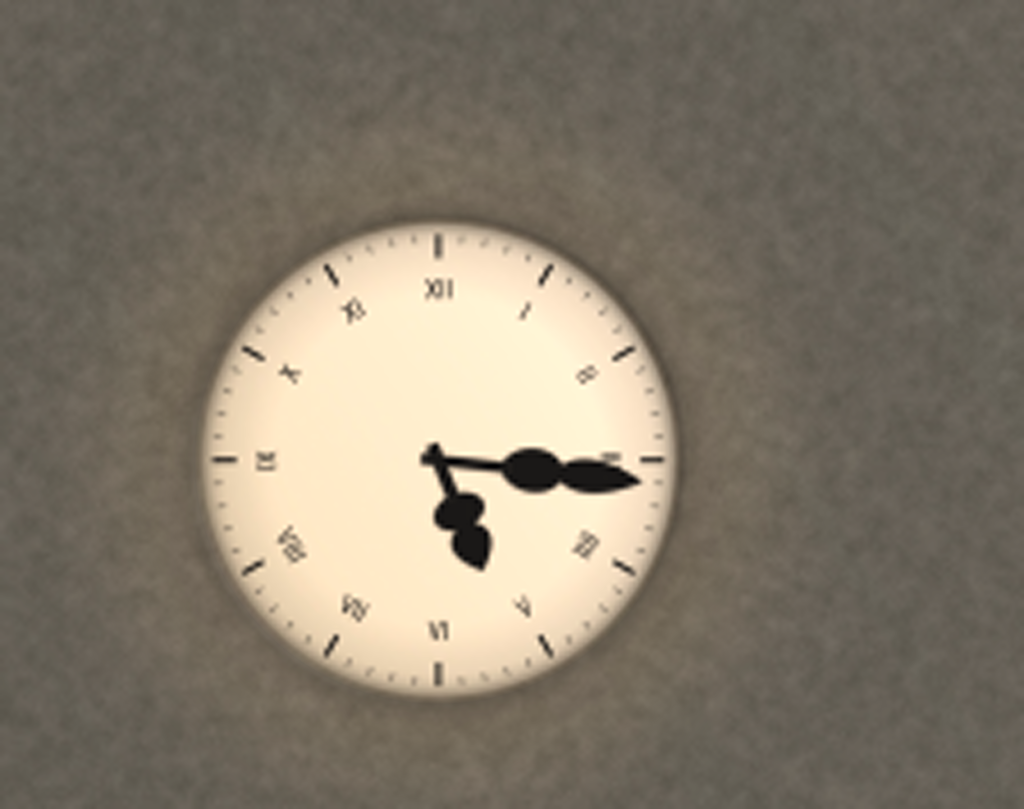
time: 5:16
